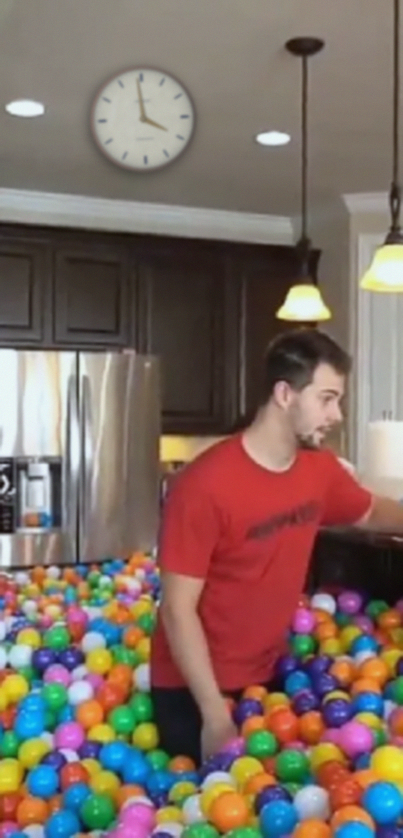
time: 3:59
